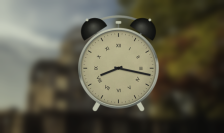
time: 8:17
